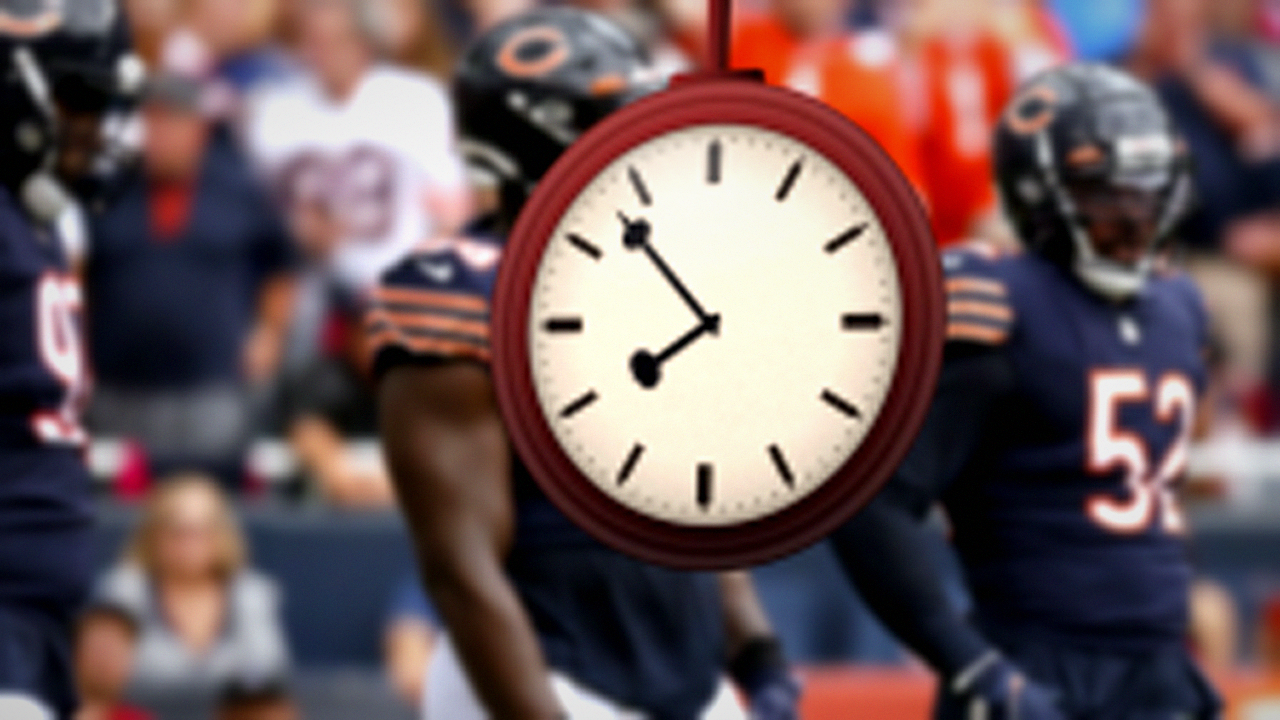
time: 7:53
